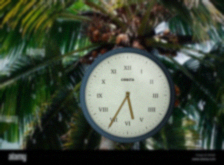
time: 5:35
